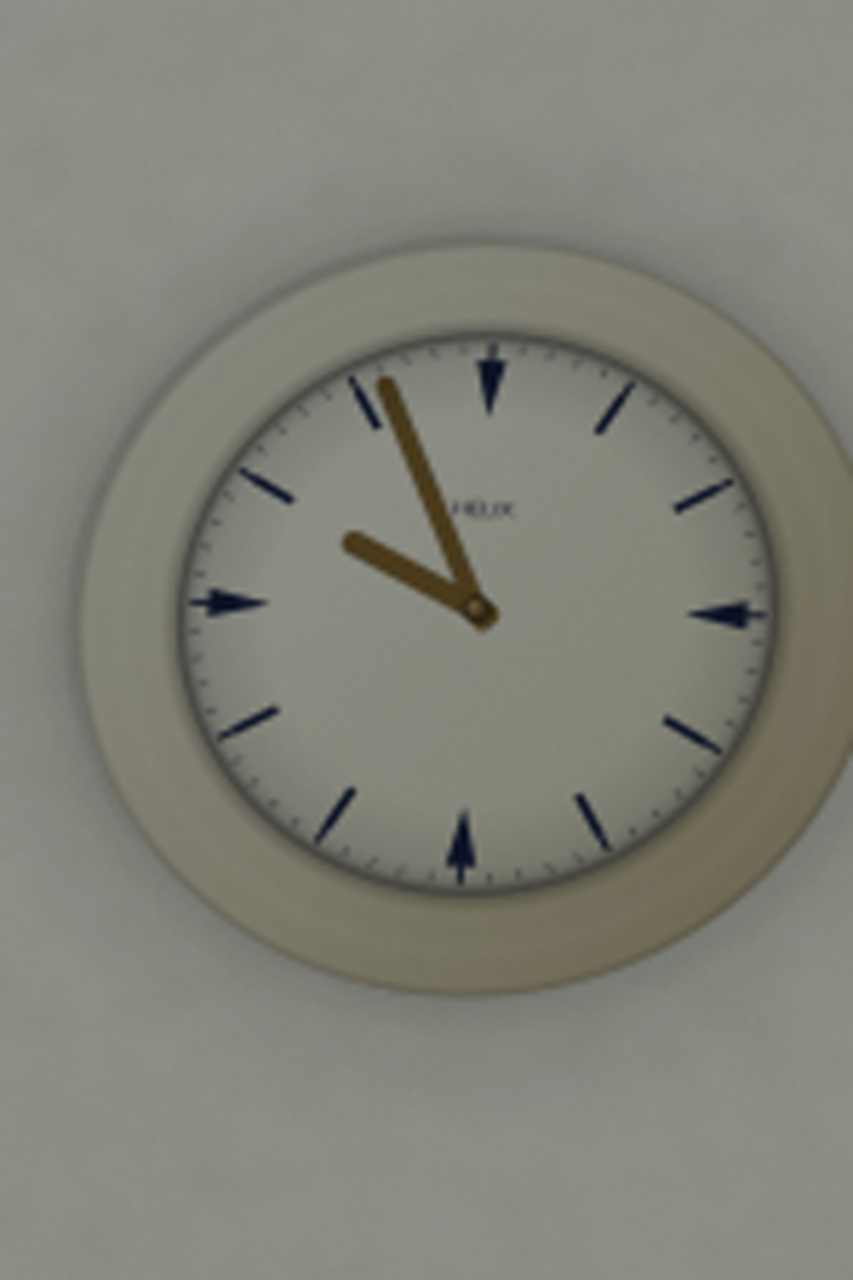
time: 9:56
